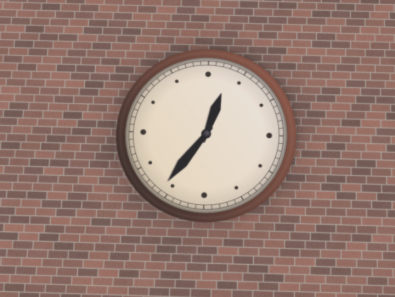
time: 12:36
